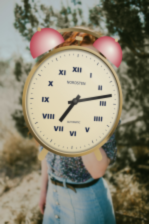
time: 7:13
